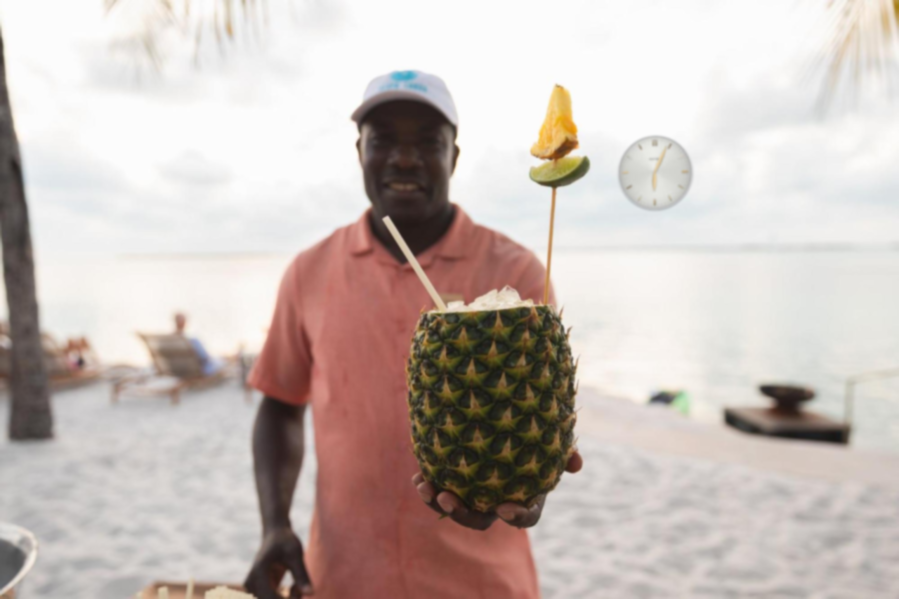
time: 6:04
